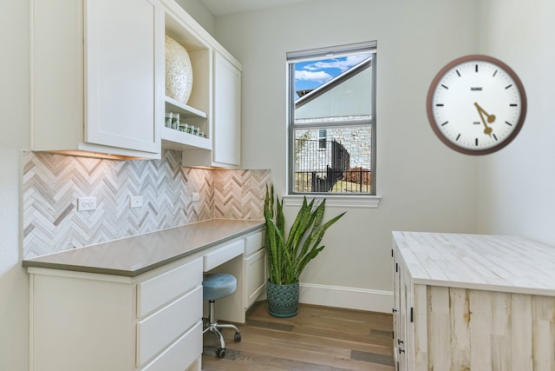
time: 4:26
